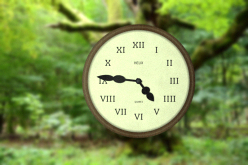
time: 4:46
